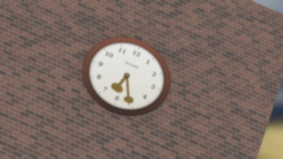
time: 6:26
